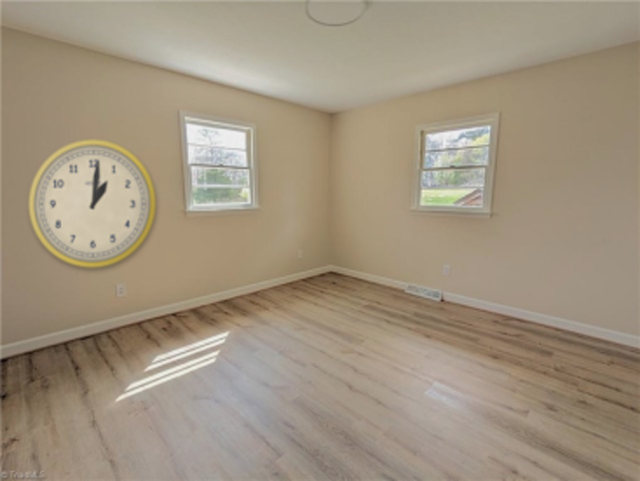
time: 1:01
